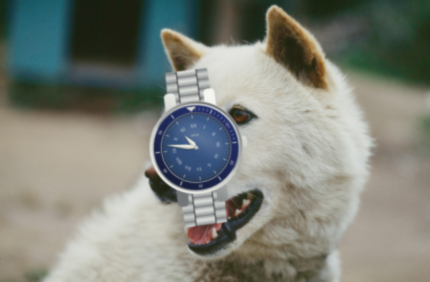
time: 10:47
